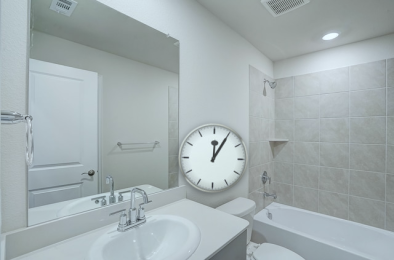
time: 12:05
